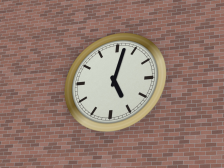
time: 5:02
